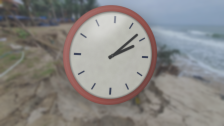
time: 2:08
